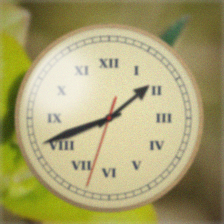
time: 1:41:33
